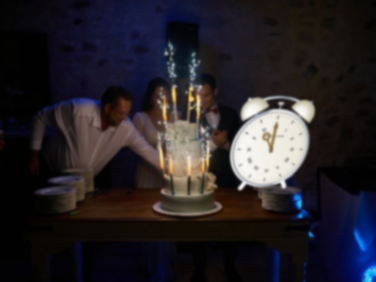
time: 11:00
